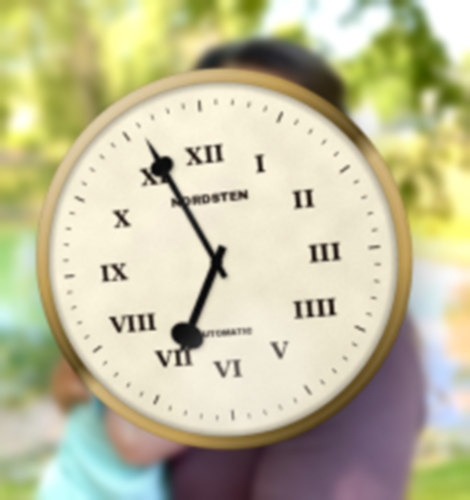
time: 6:56
